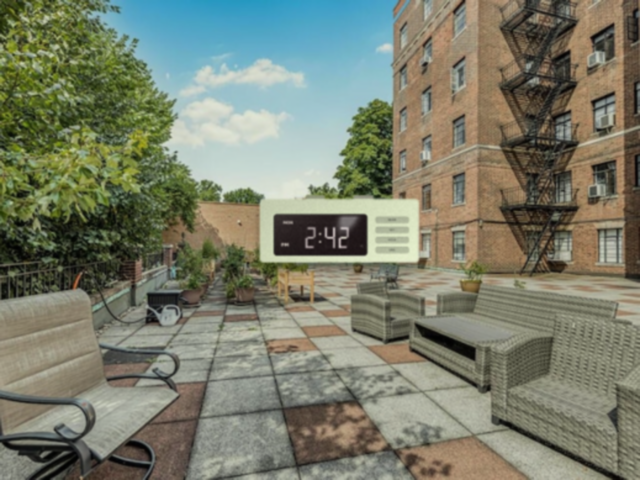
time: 2:42
